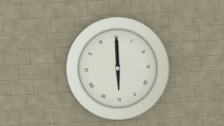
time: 6:00
